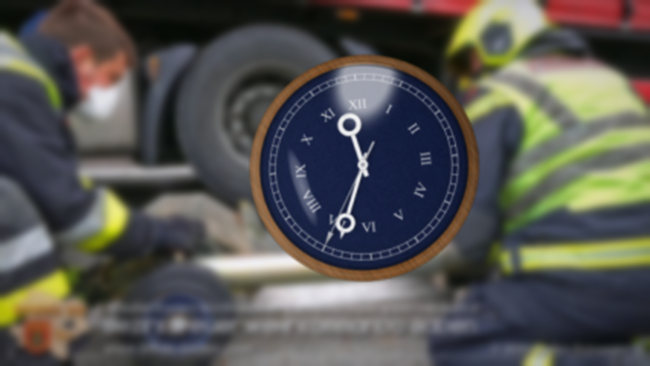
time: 11:33:35
